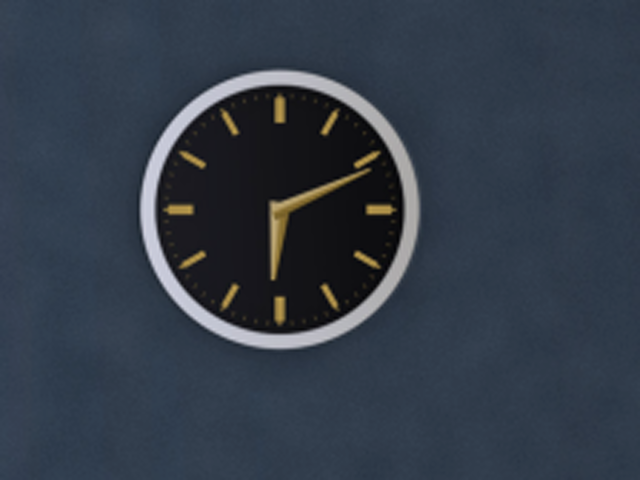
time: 6:11
